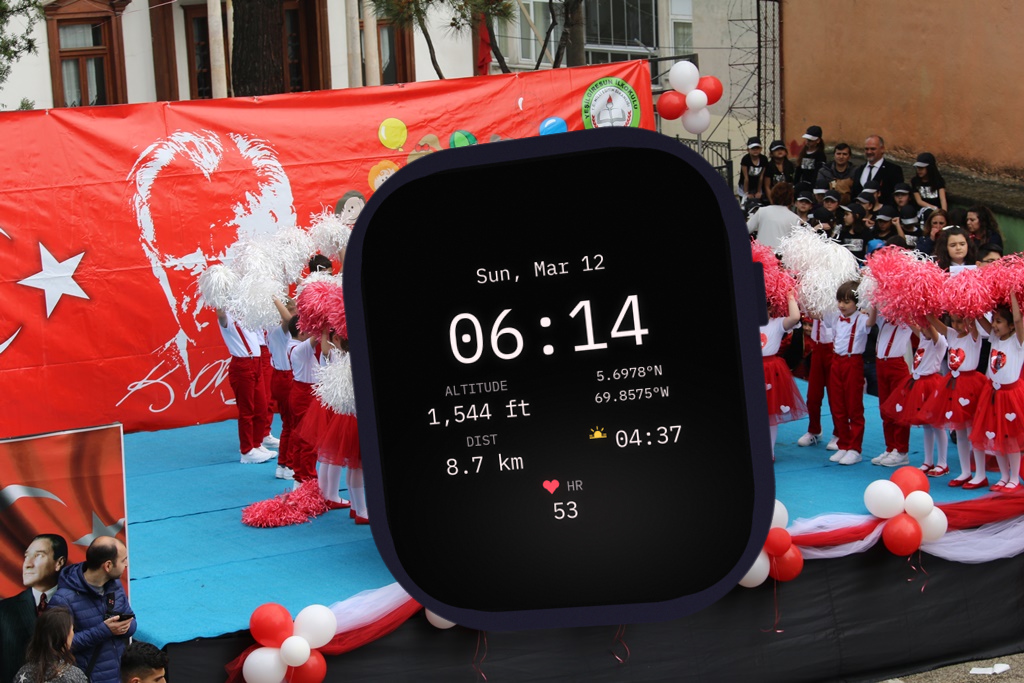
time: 6:14
